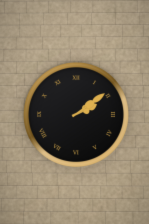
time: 2:09
